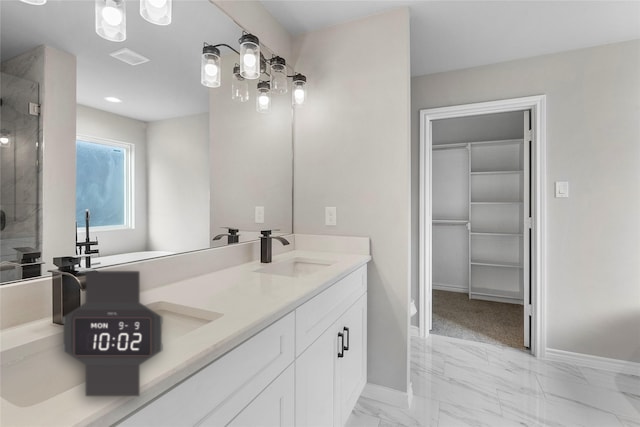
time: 10:02
